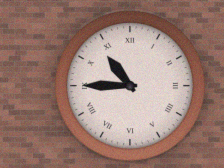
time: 10:45
